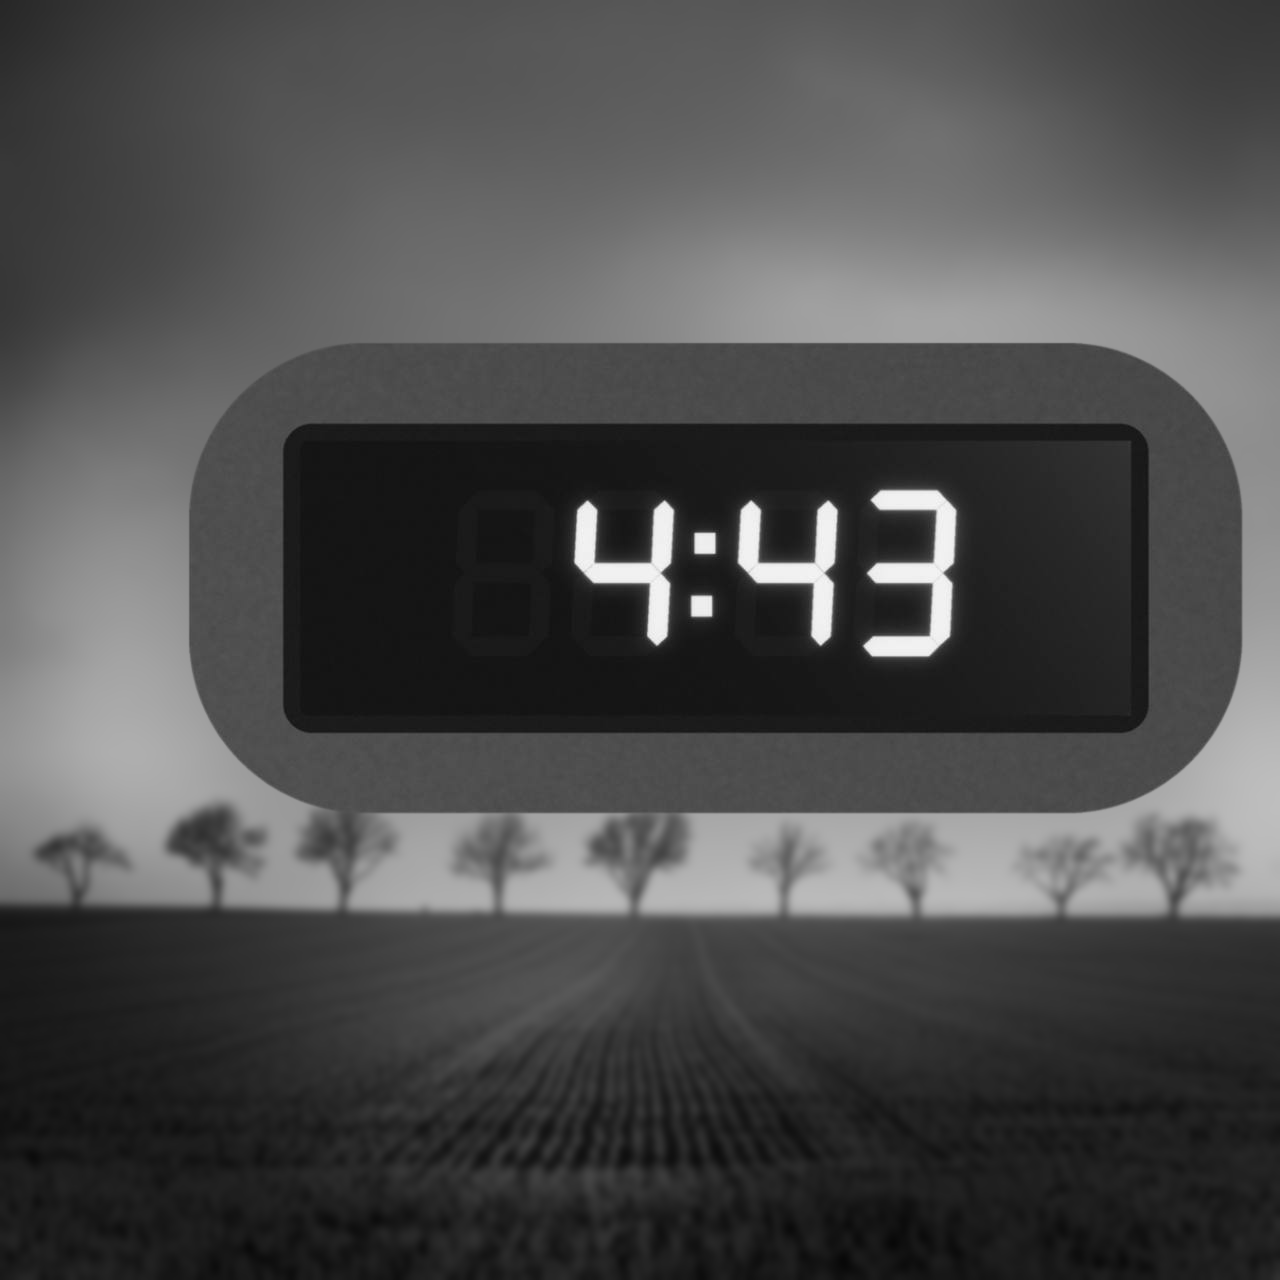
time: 4:43
